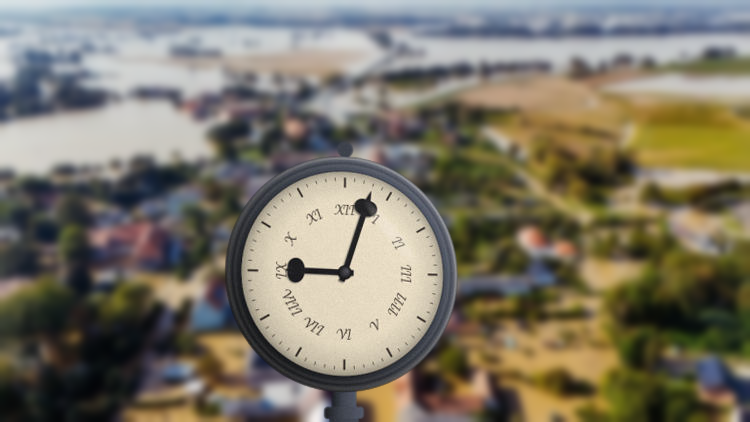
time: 9:03
